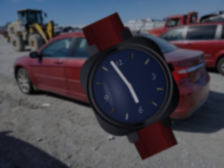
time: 5:58
